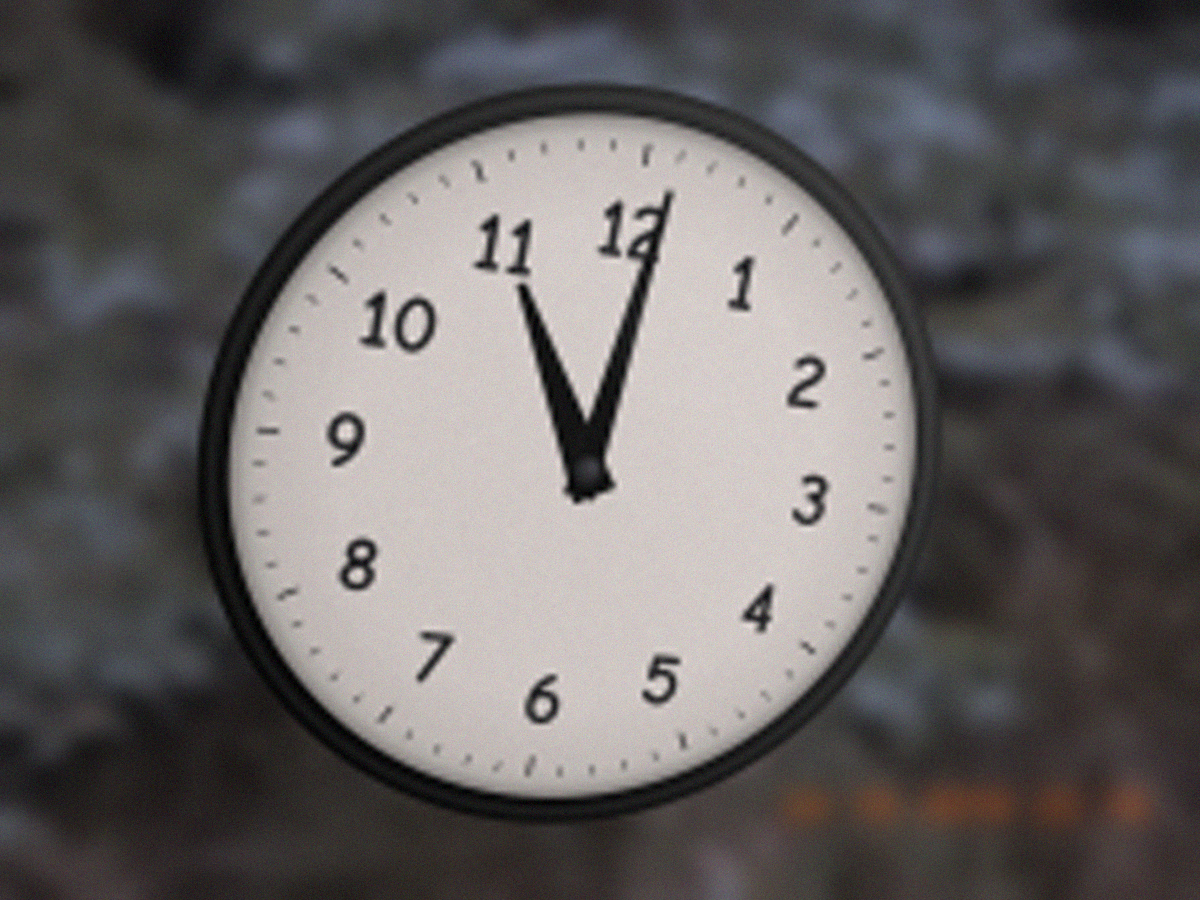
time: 11:01
